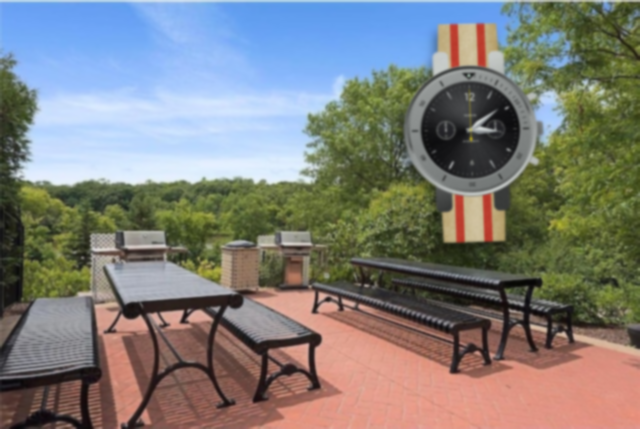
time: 3:09
